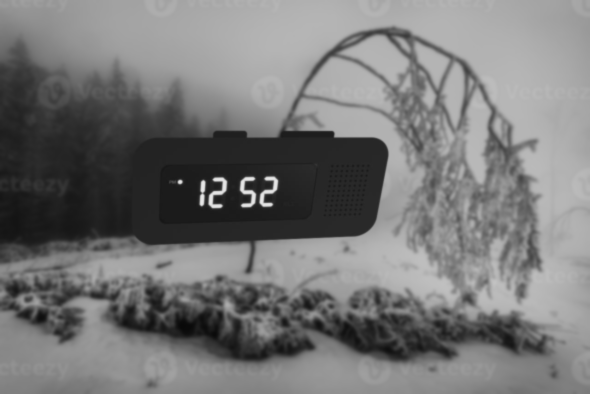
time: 12:52
